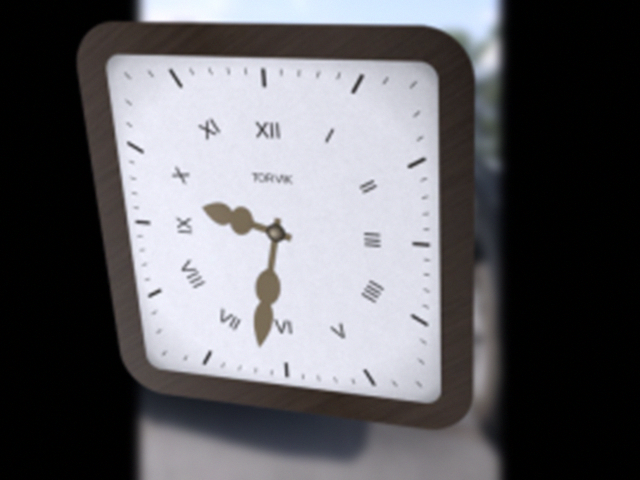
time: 9:32
